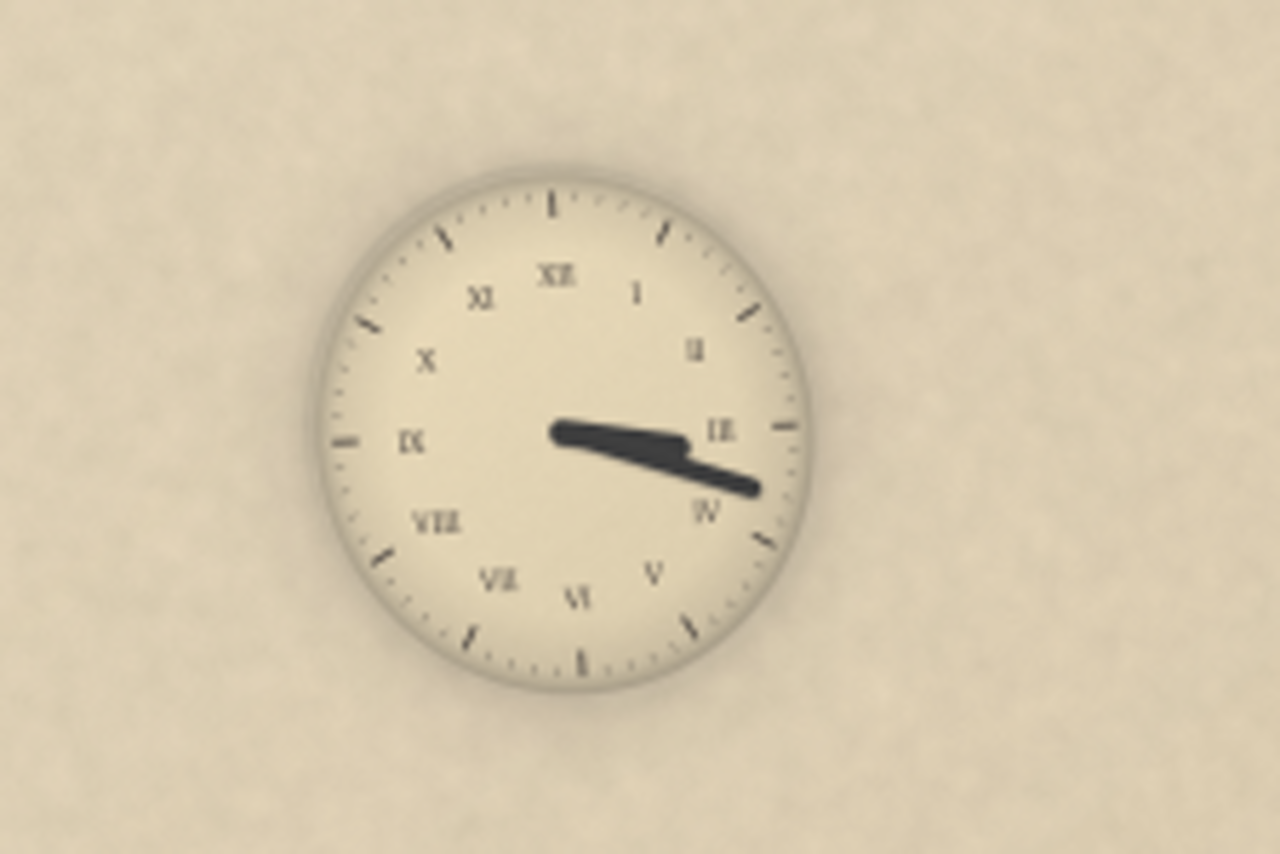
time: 3:18
